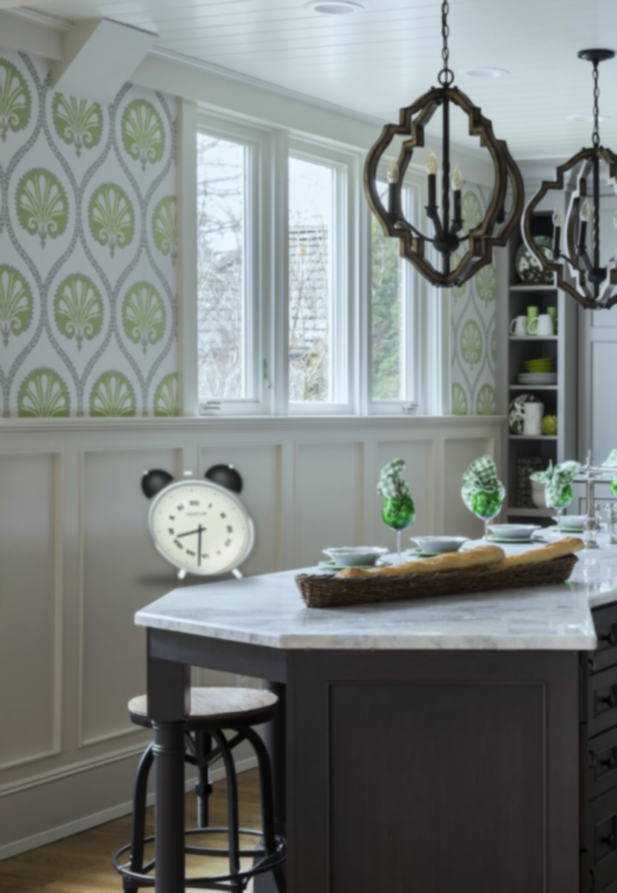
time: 8:32
